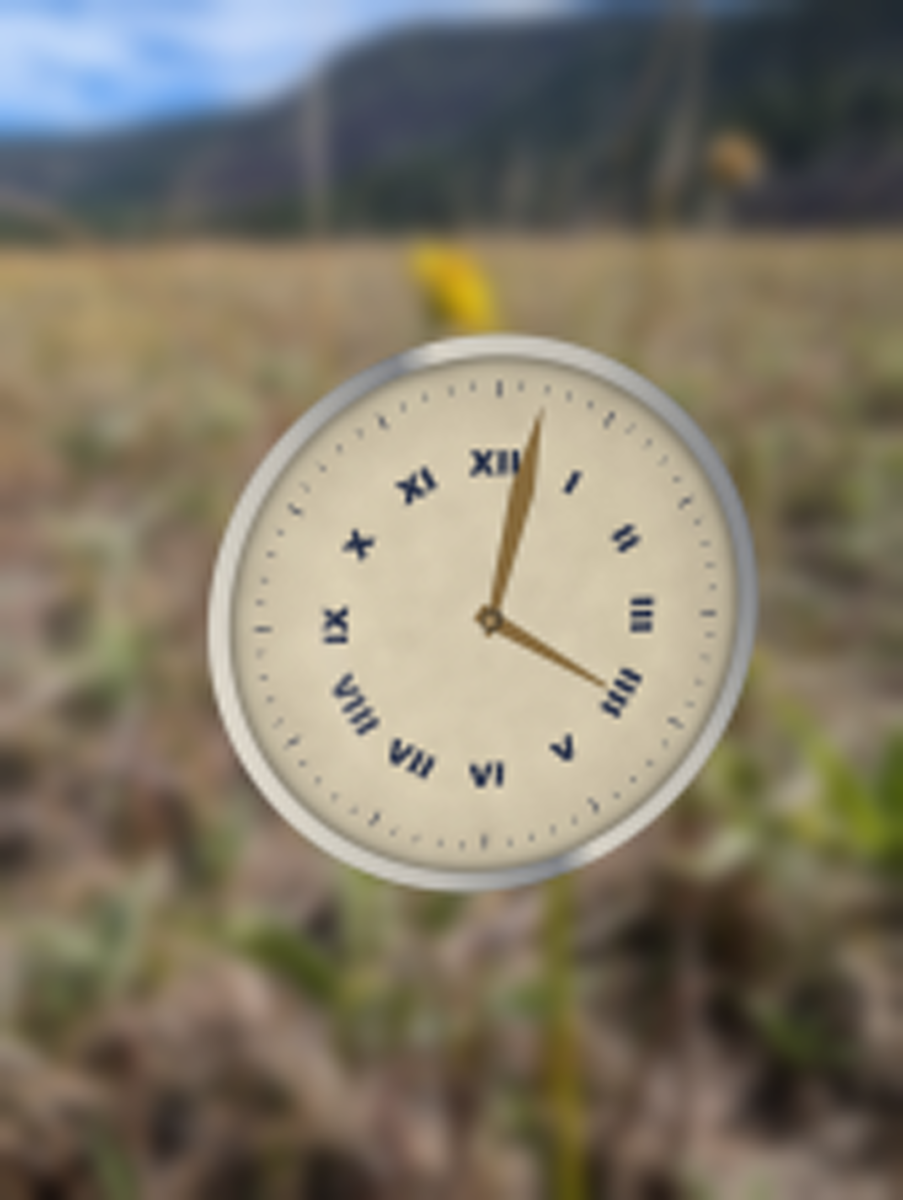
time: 4:02
